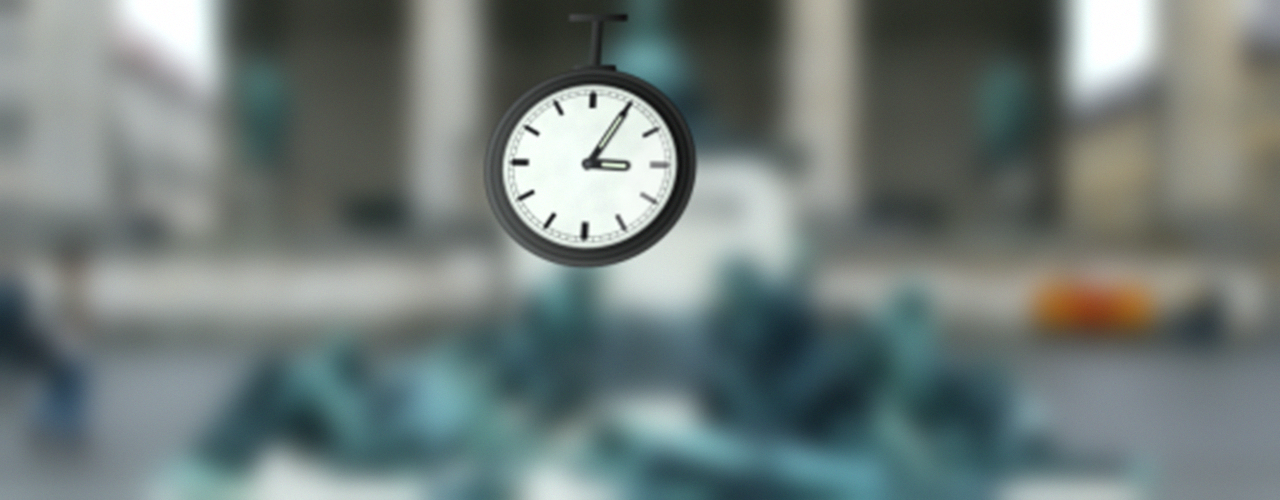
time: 3:05
